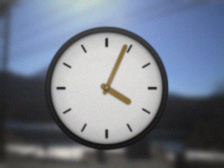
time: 4:04
